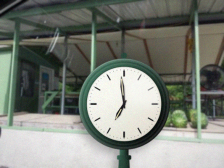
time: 6:59
